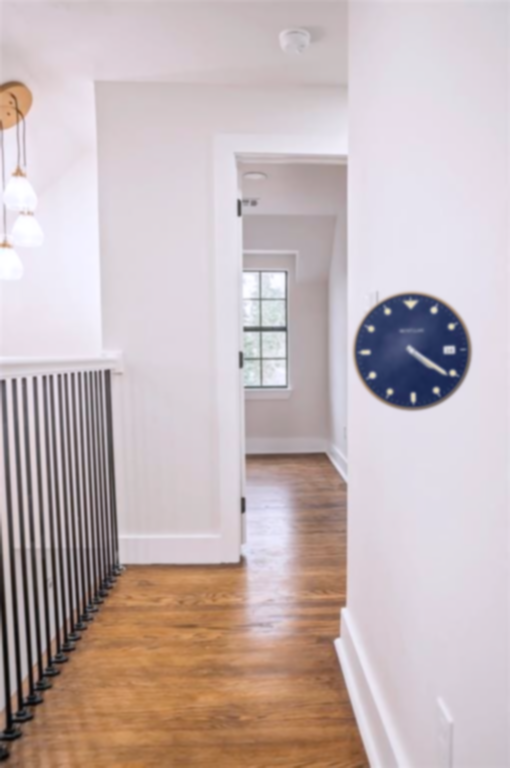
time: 4:21
